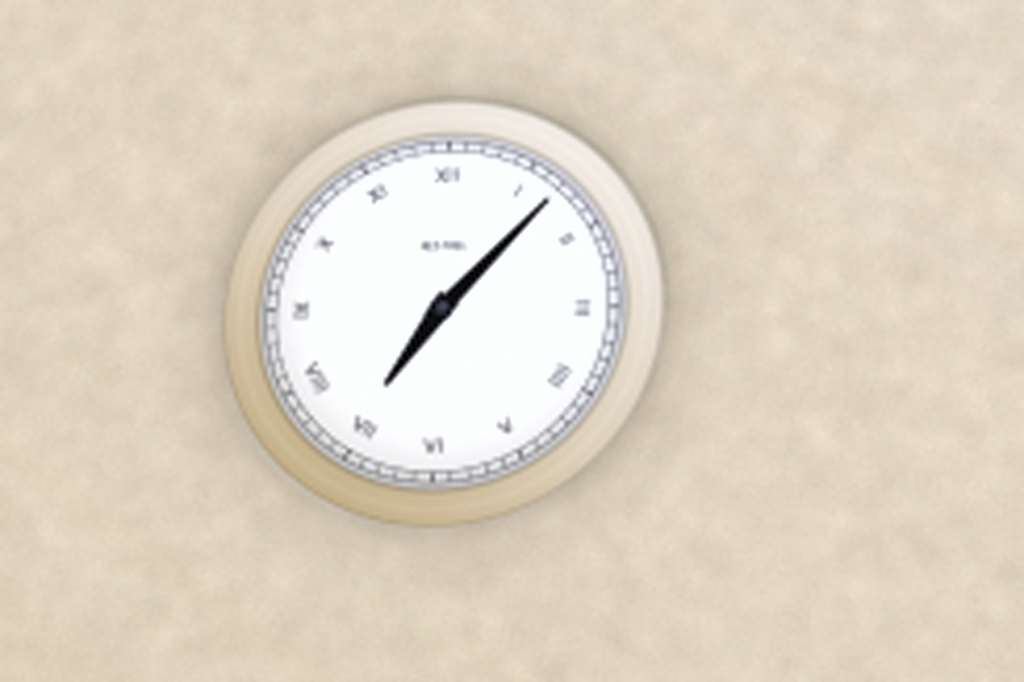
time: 7:07
